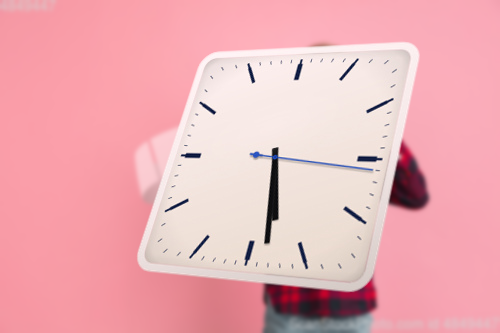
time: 5:28:16
